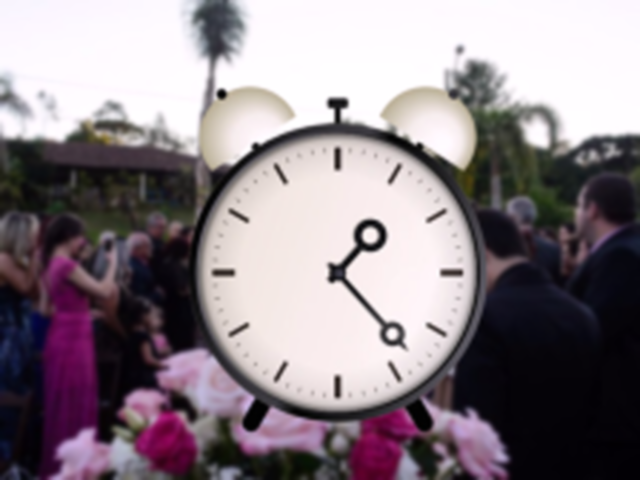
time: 1:23
